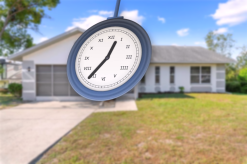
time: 12:36
